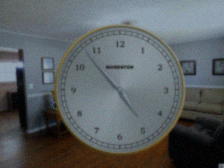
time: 4:53
